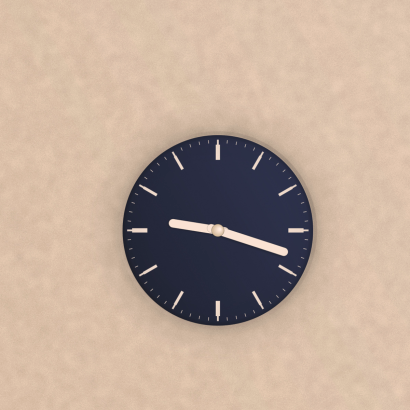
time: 9:18
